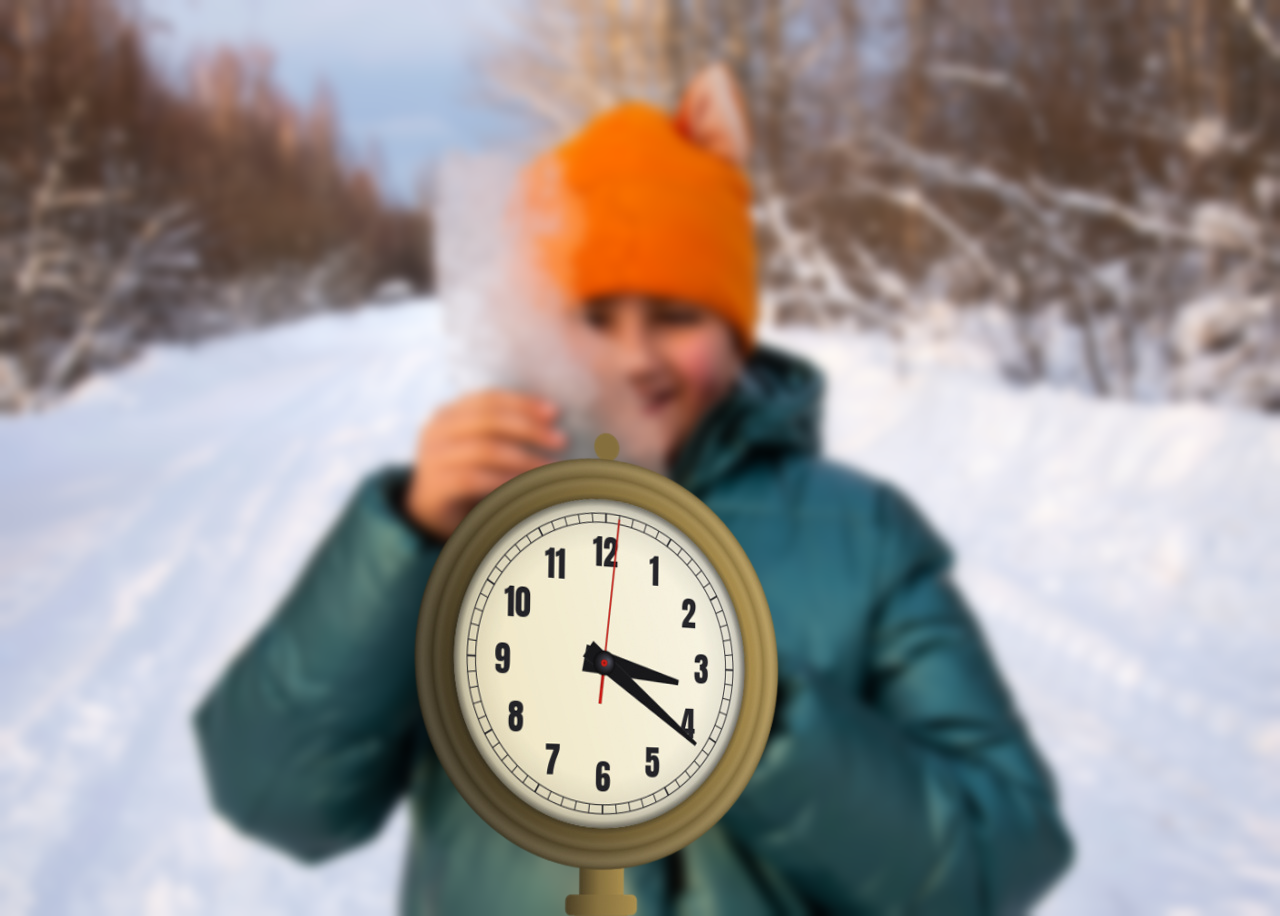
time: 3:21:01
